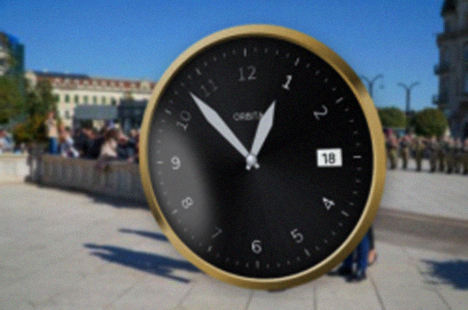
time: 12:53
